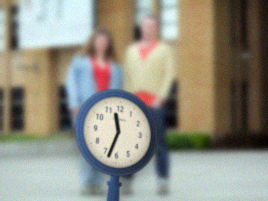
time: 11:33
